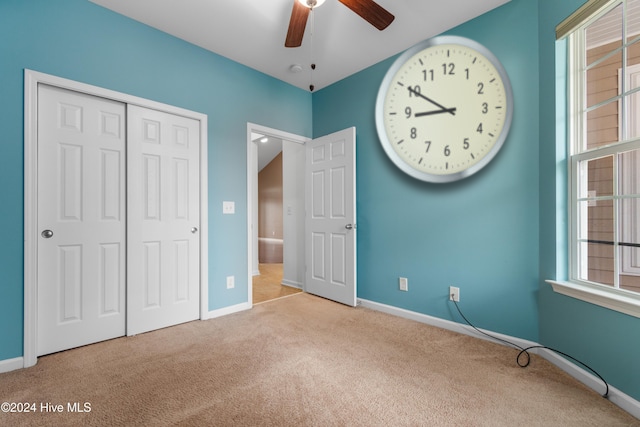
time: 8:50
